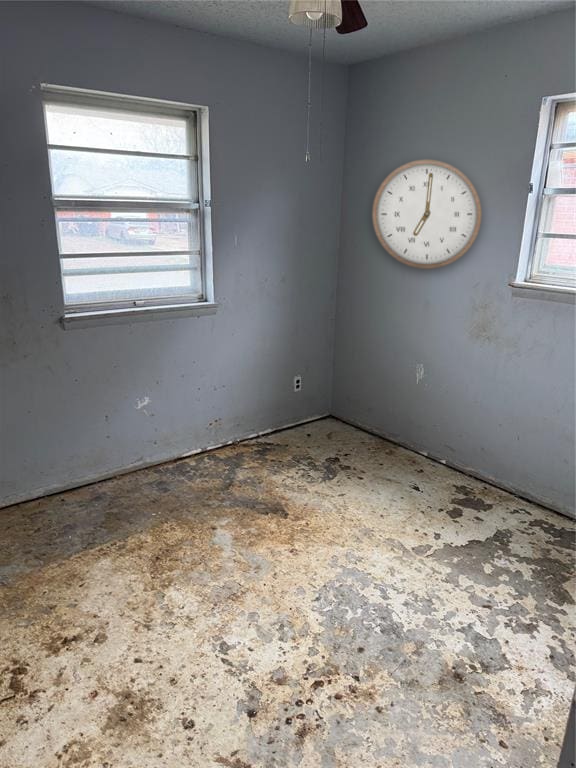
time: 7:01
